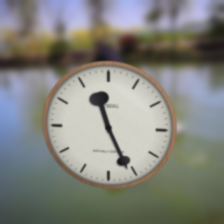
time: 11:26
